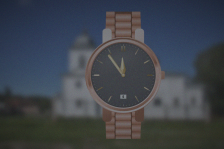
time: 11:54
